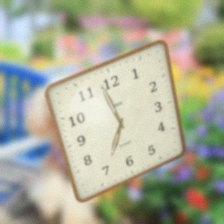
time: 6:58
